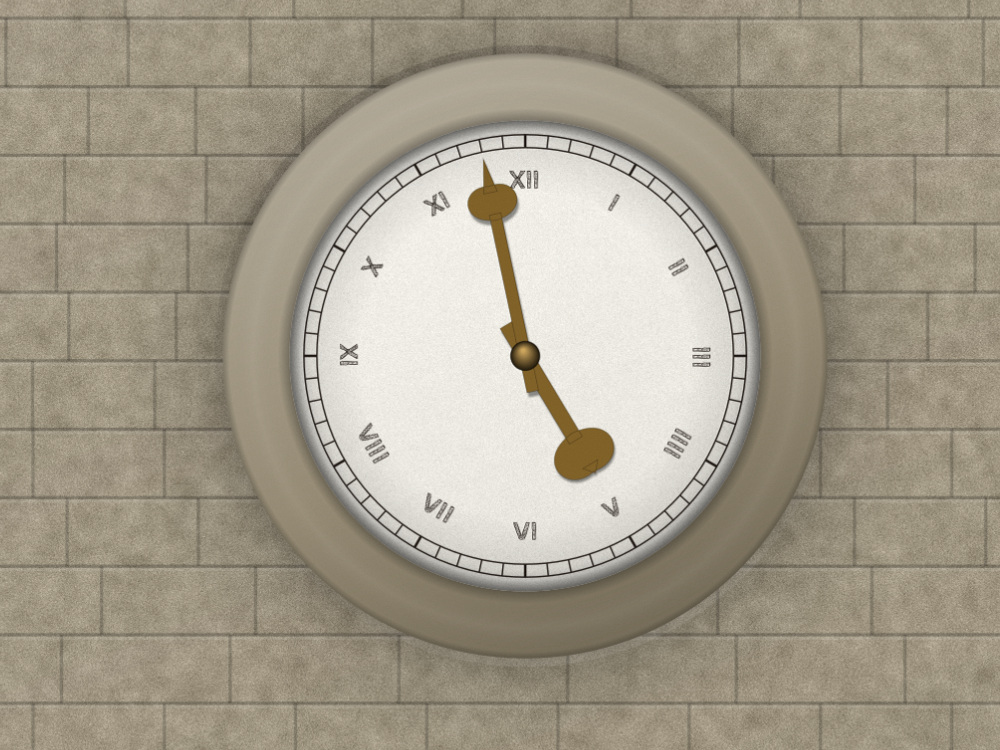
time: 4:58
